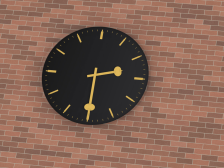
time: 2:30
